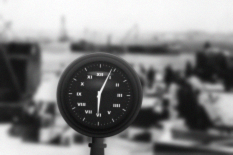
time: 6:04
